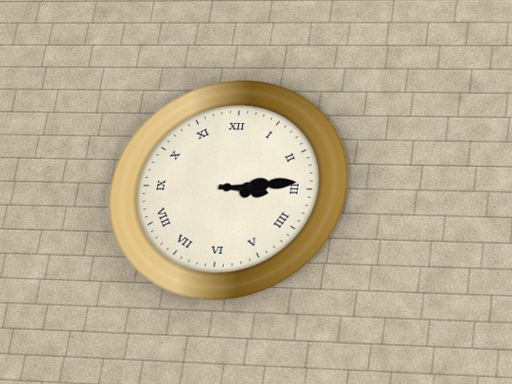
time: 3:14
